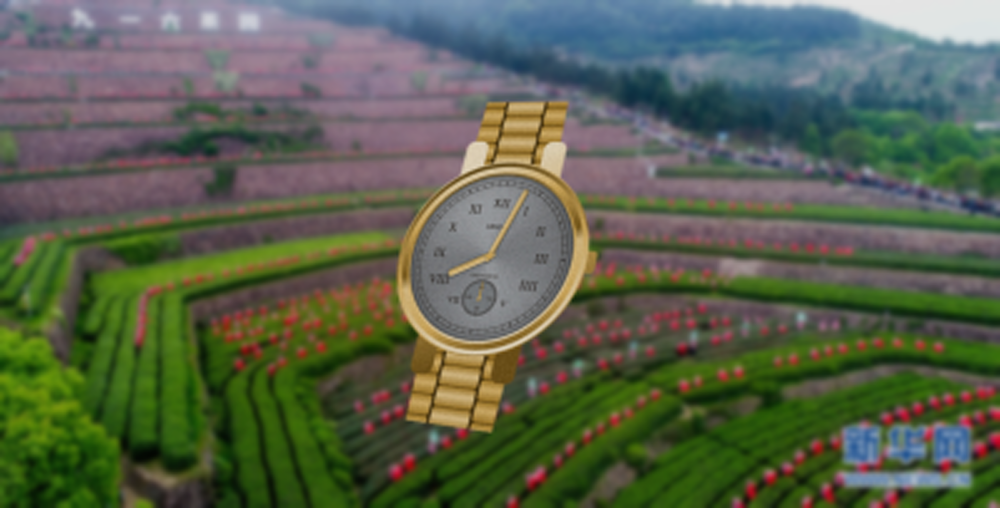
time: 8:03
